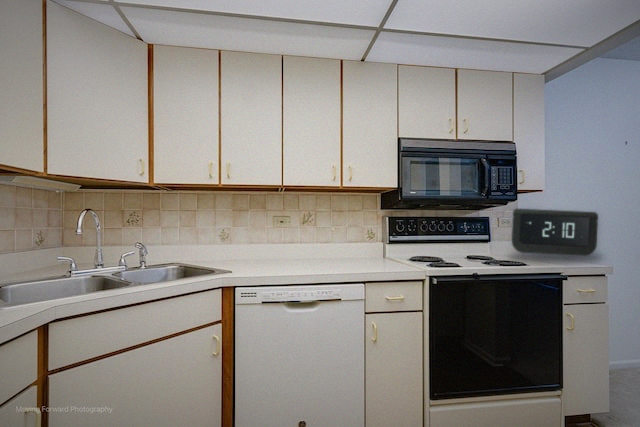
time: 2:10
